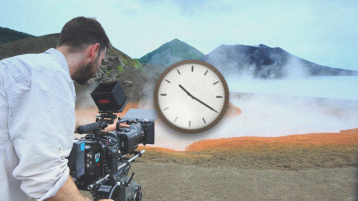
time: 10:20
